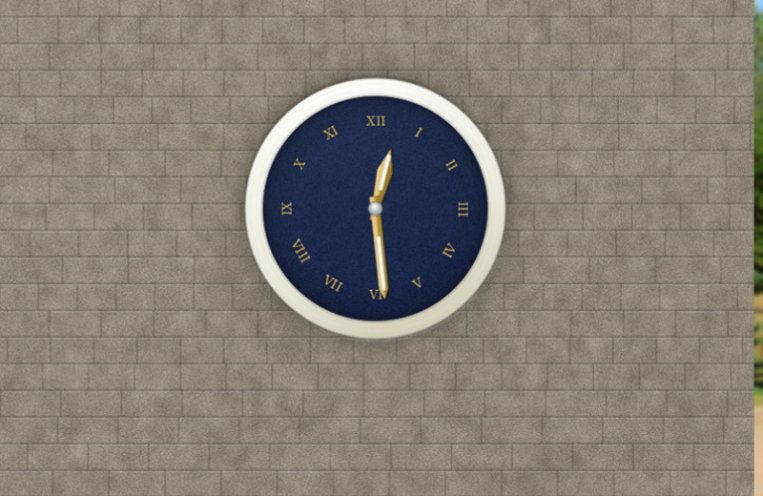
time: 12:29
